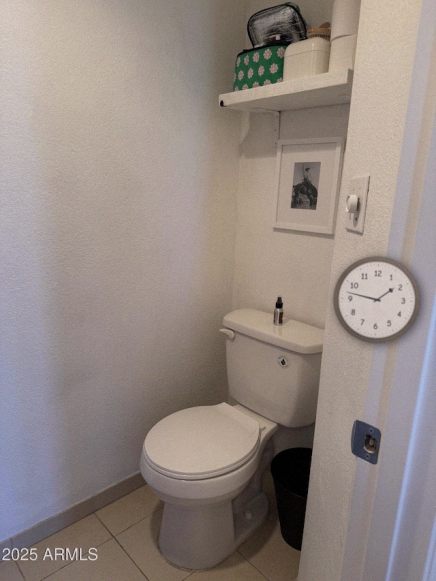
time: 1:47
